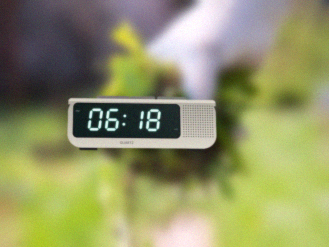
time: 6:18
